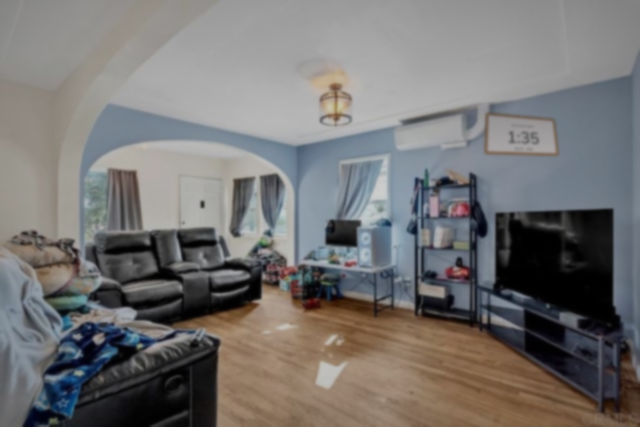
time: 1:35
